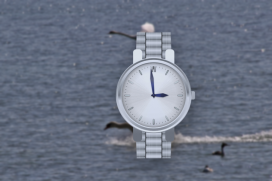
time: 2:59
